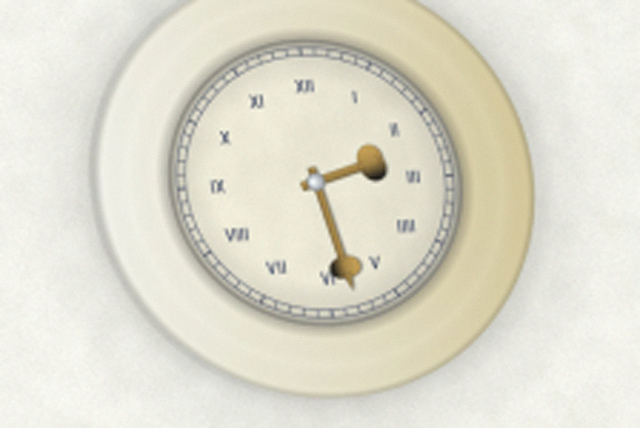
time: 2:28
